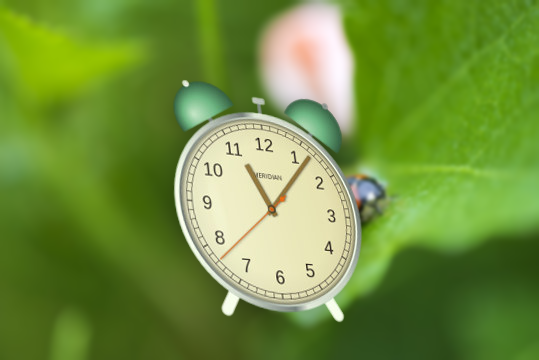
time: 11:06:38
